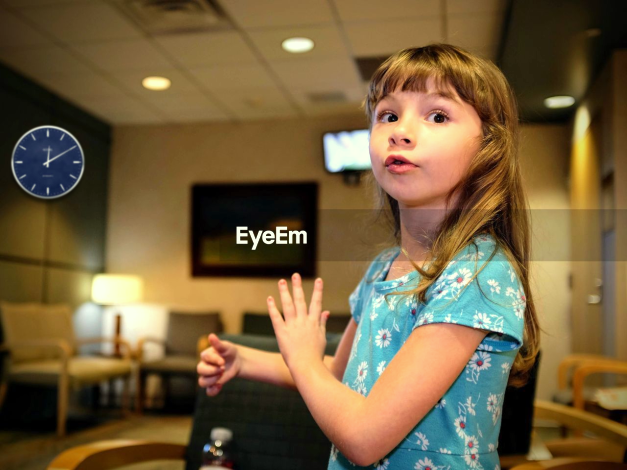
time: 12:10
